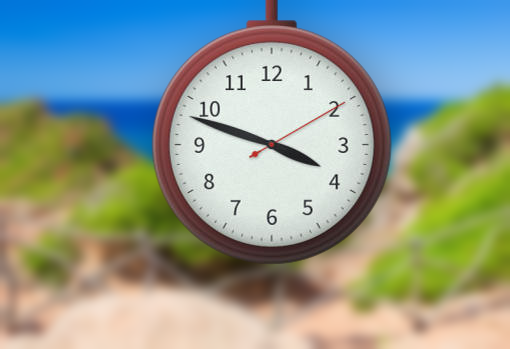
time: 3:48:10
